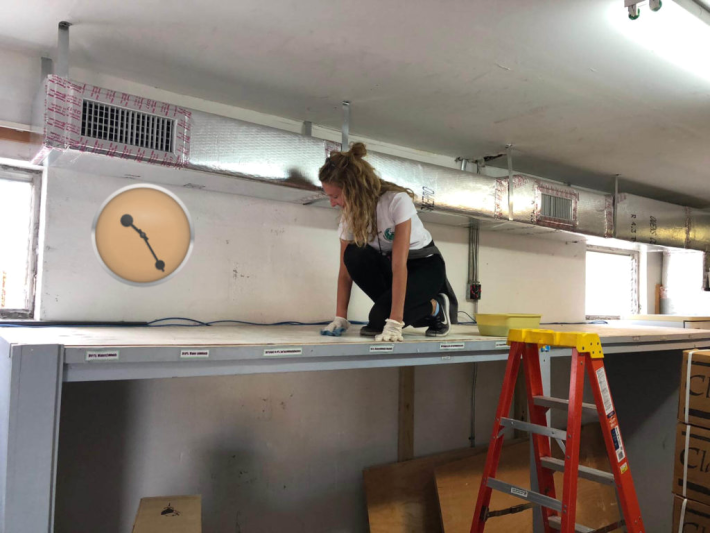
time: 10:25
